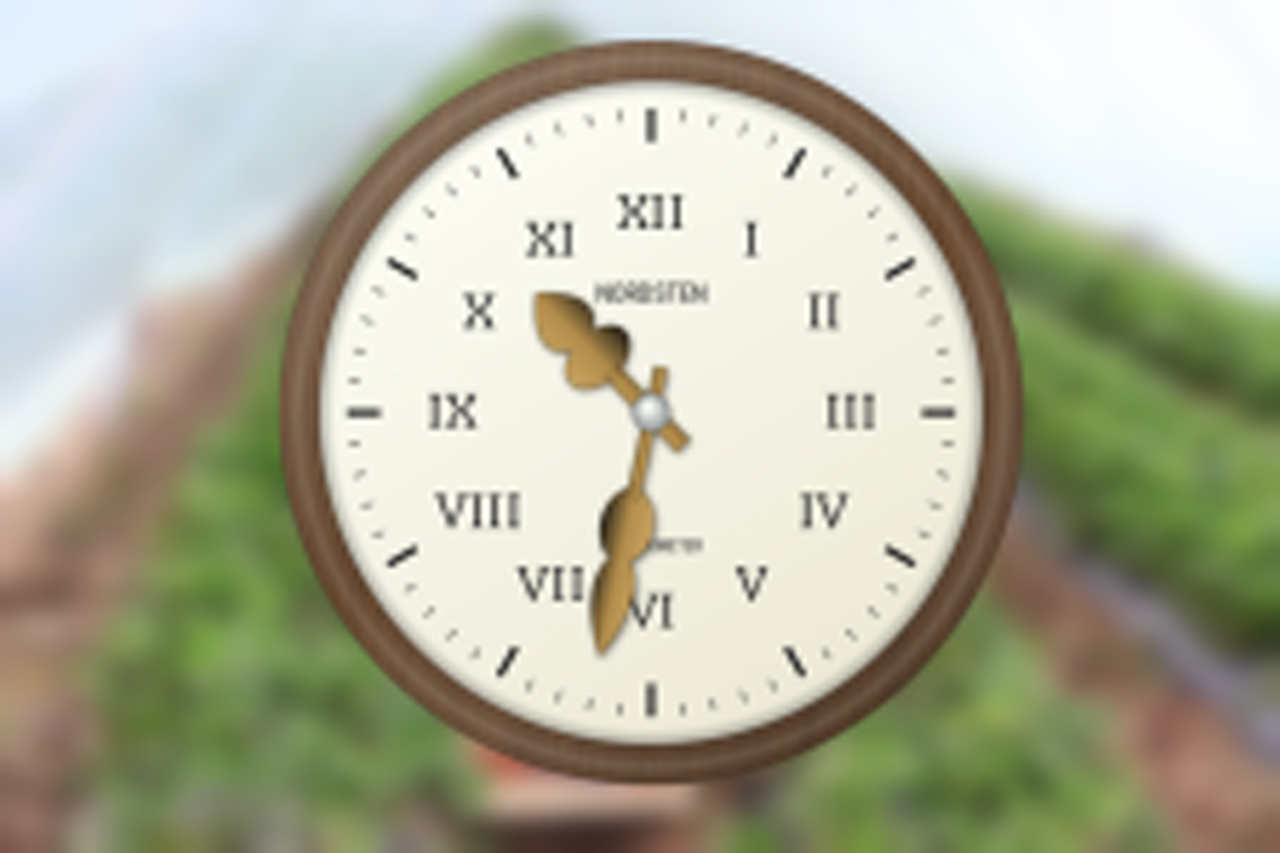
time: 10:32
